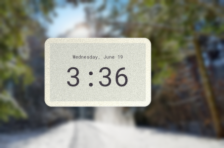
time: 3:36
